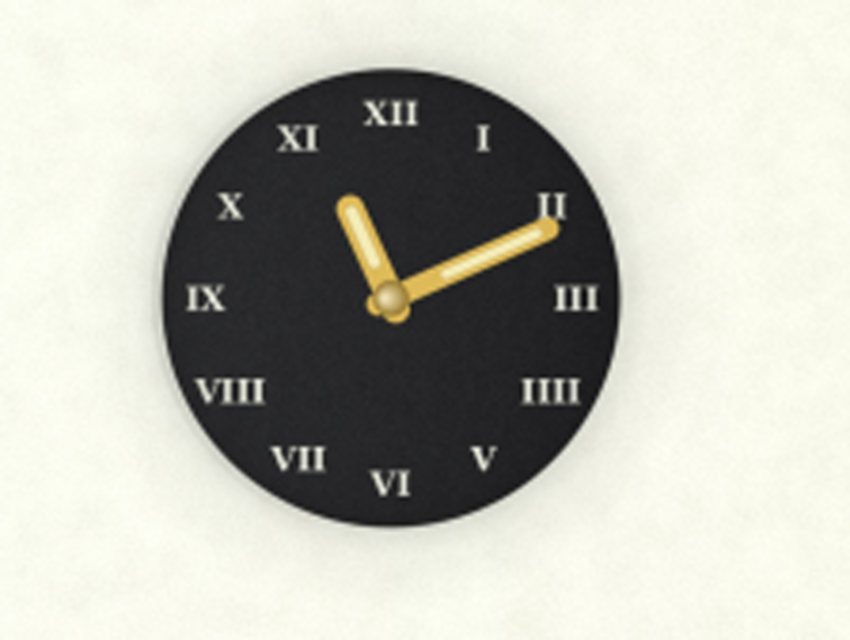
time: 11:11
